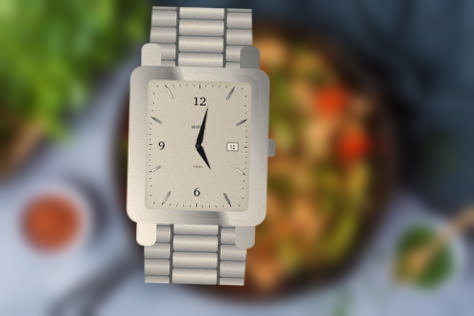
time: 5:02
